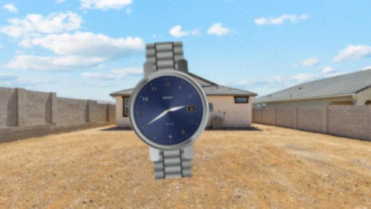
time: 2:40
